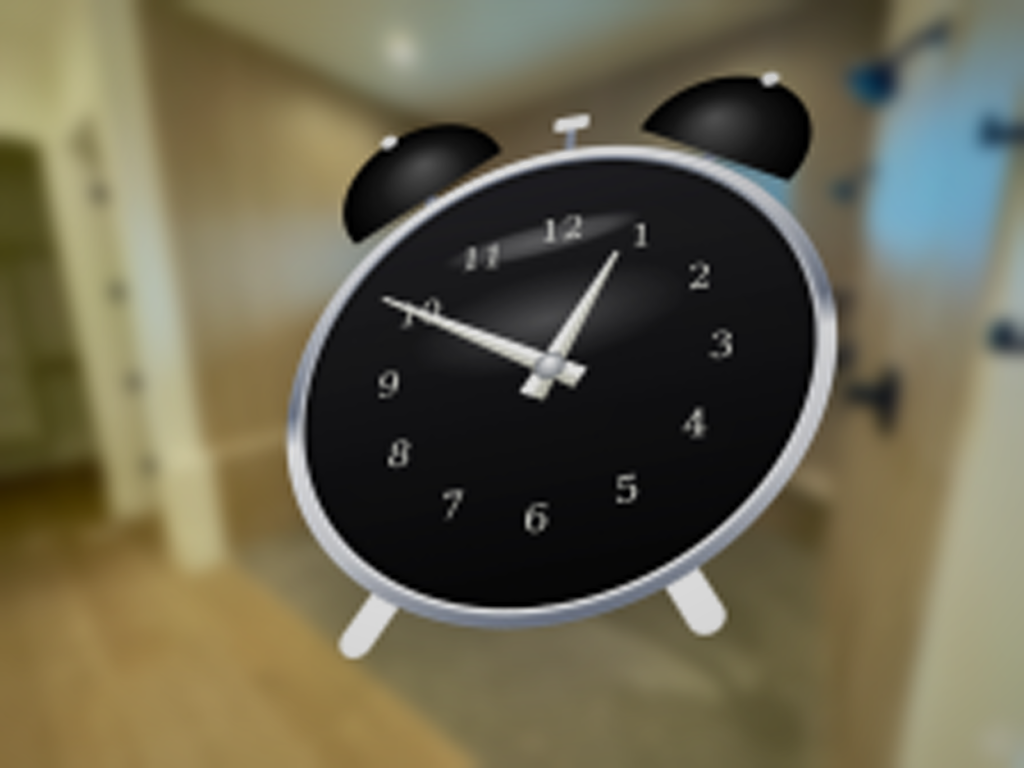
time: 12:50
